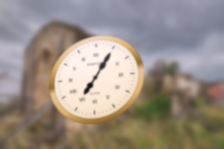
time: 7:05
